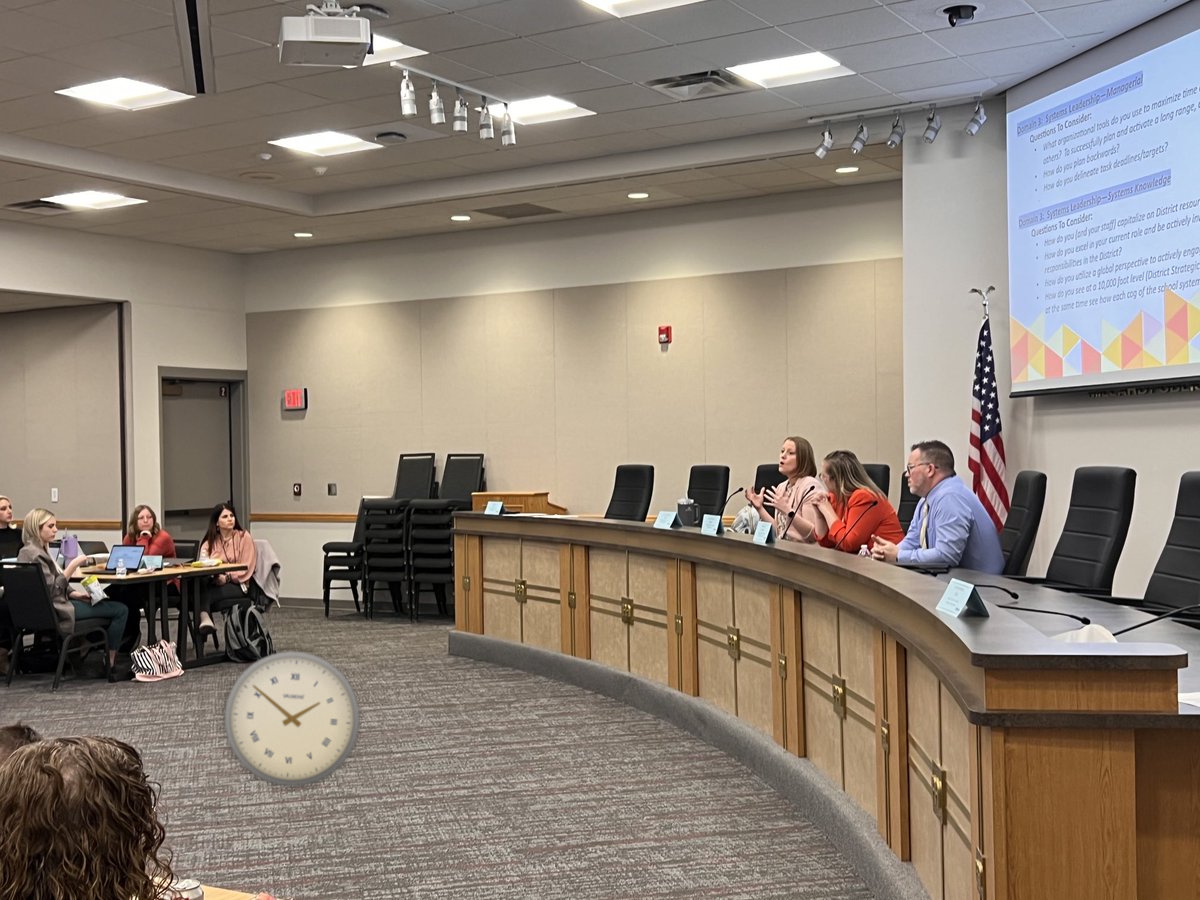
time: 1:51
